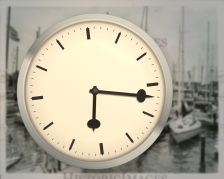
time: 6:17
